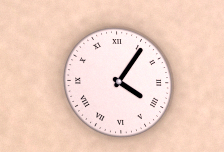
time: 4:06
